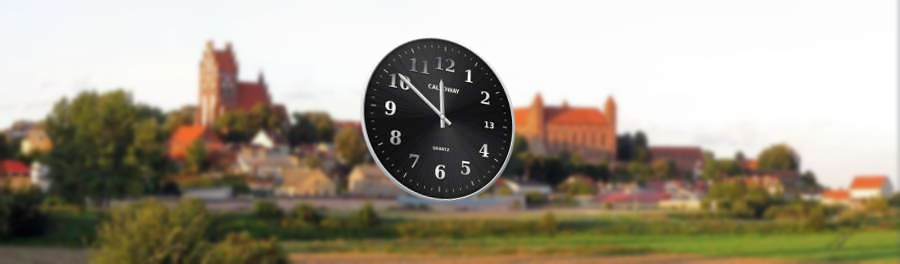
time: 11:51
